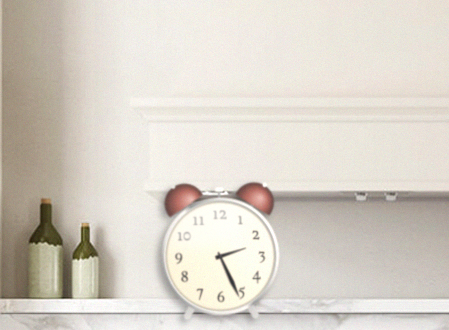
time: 2:26
